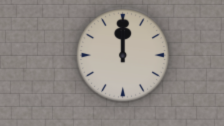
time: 12:00
